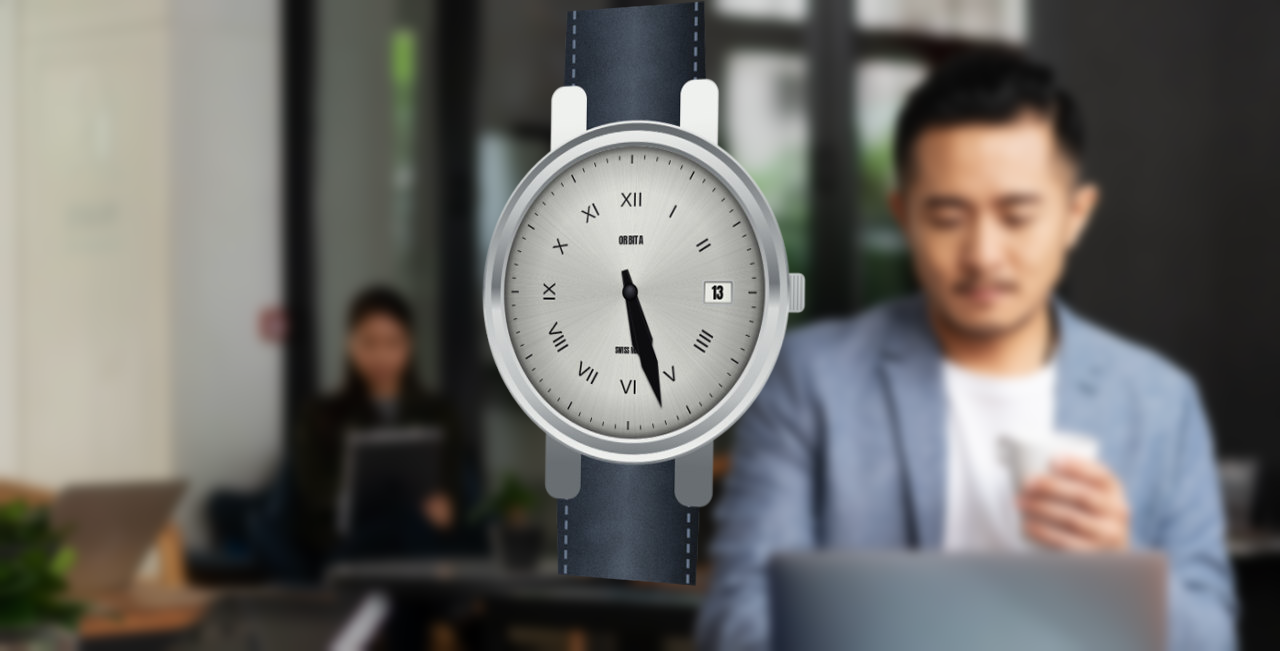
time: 5:27
